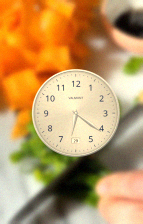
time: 6:21
